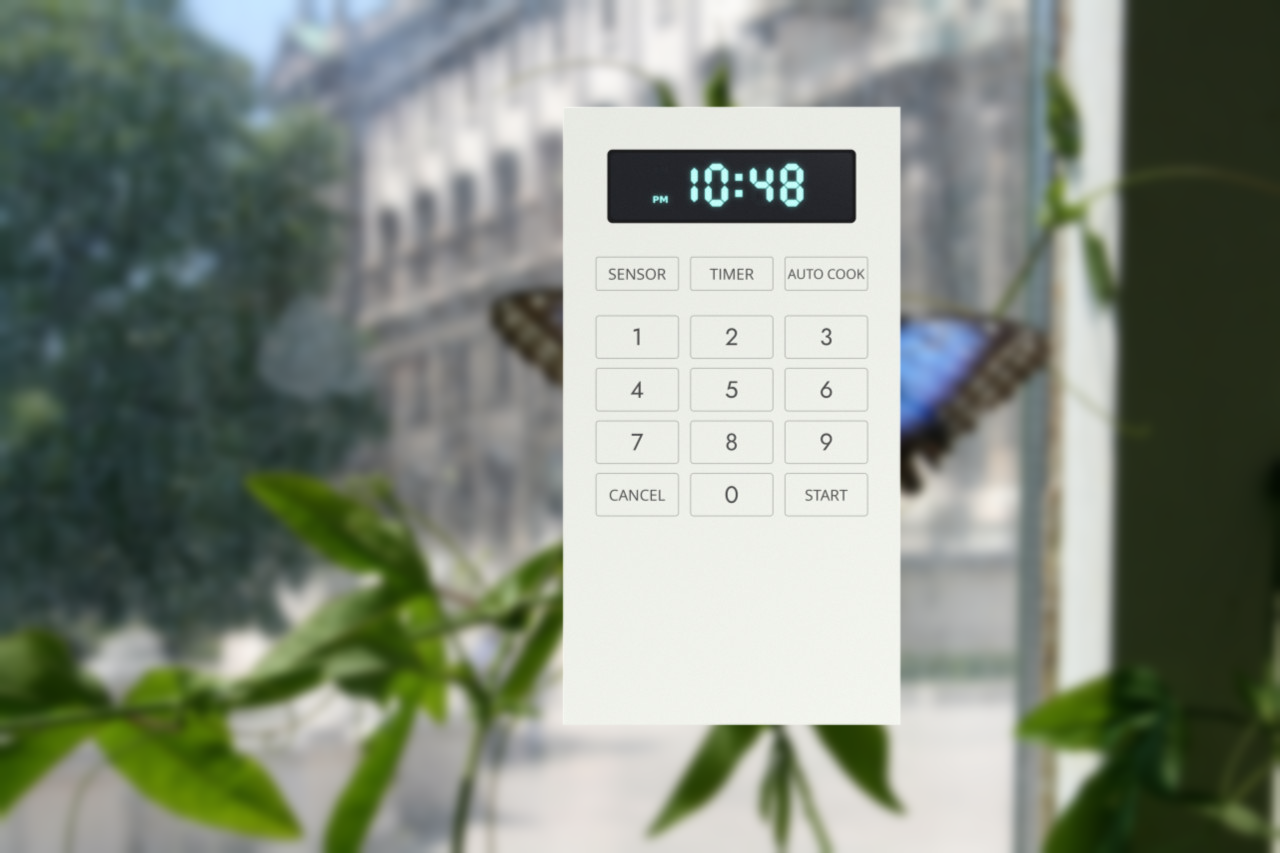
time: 10:48
